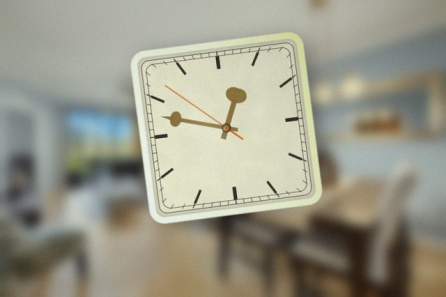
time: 12:47:52
